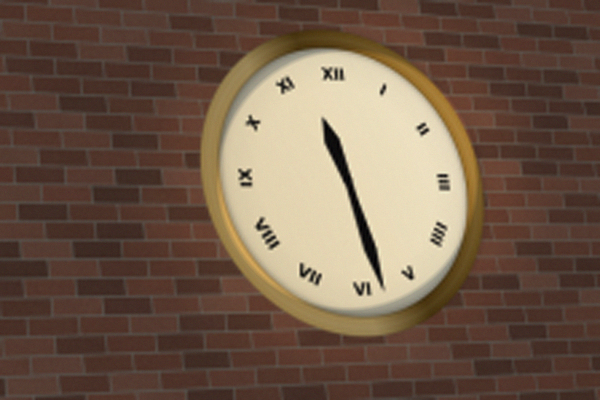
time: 11:28
